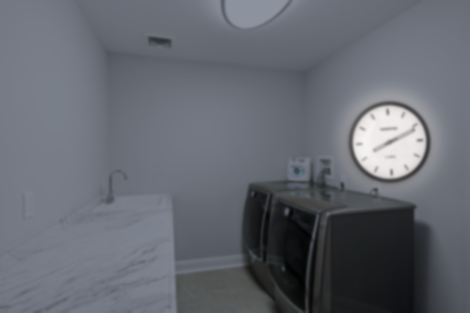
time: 8:11
